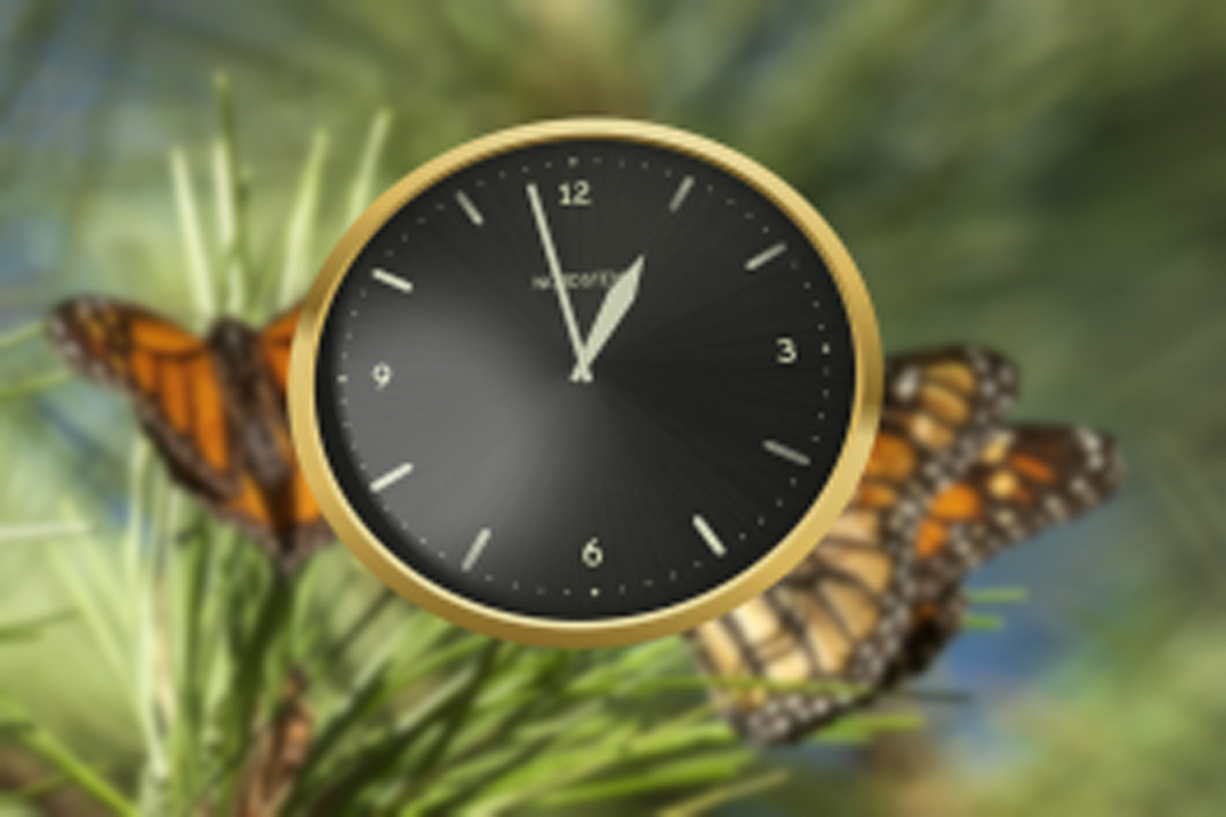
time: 12:58
